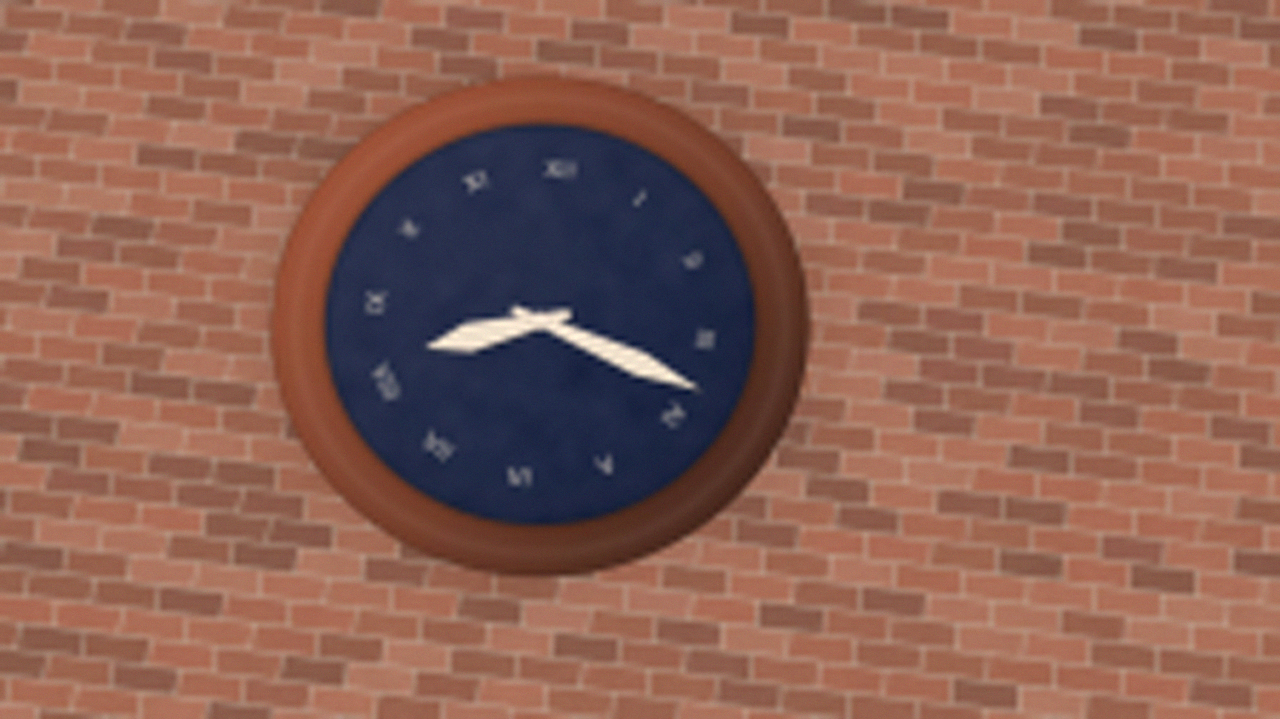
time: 8:18
